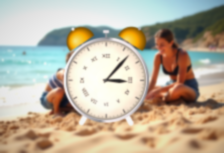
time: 3:07
